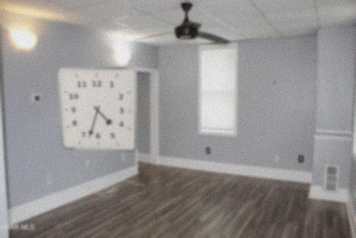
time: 4:33
